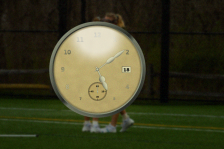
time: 5:09
